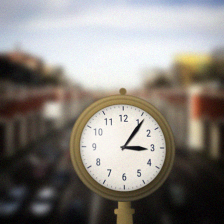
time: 3:06
